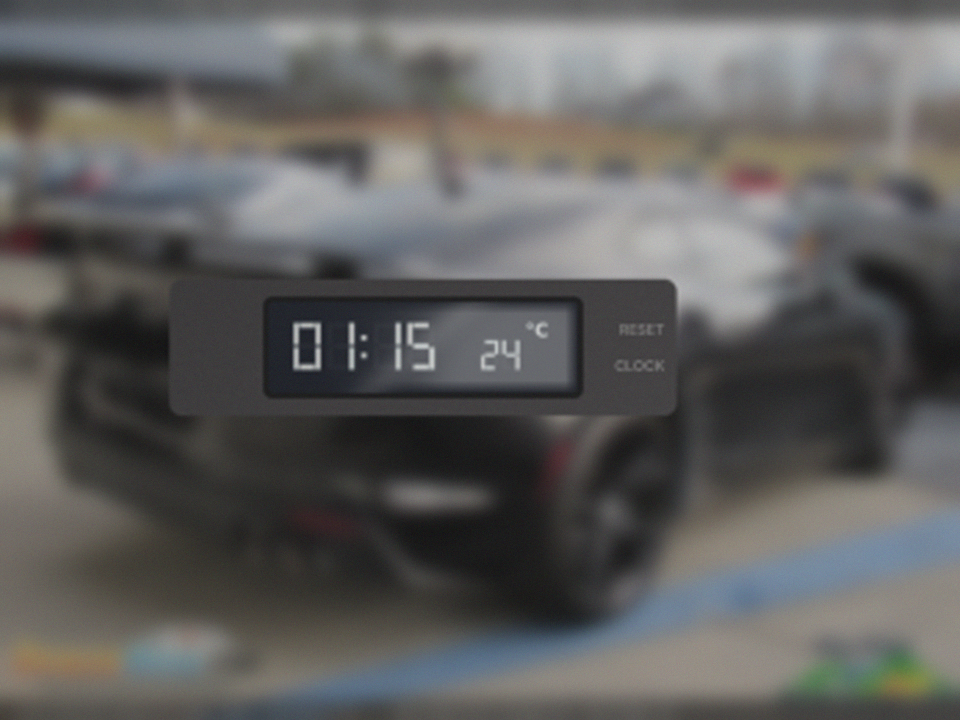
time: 1:15
